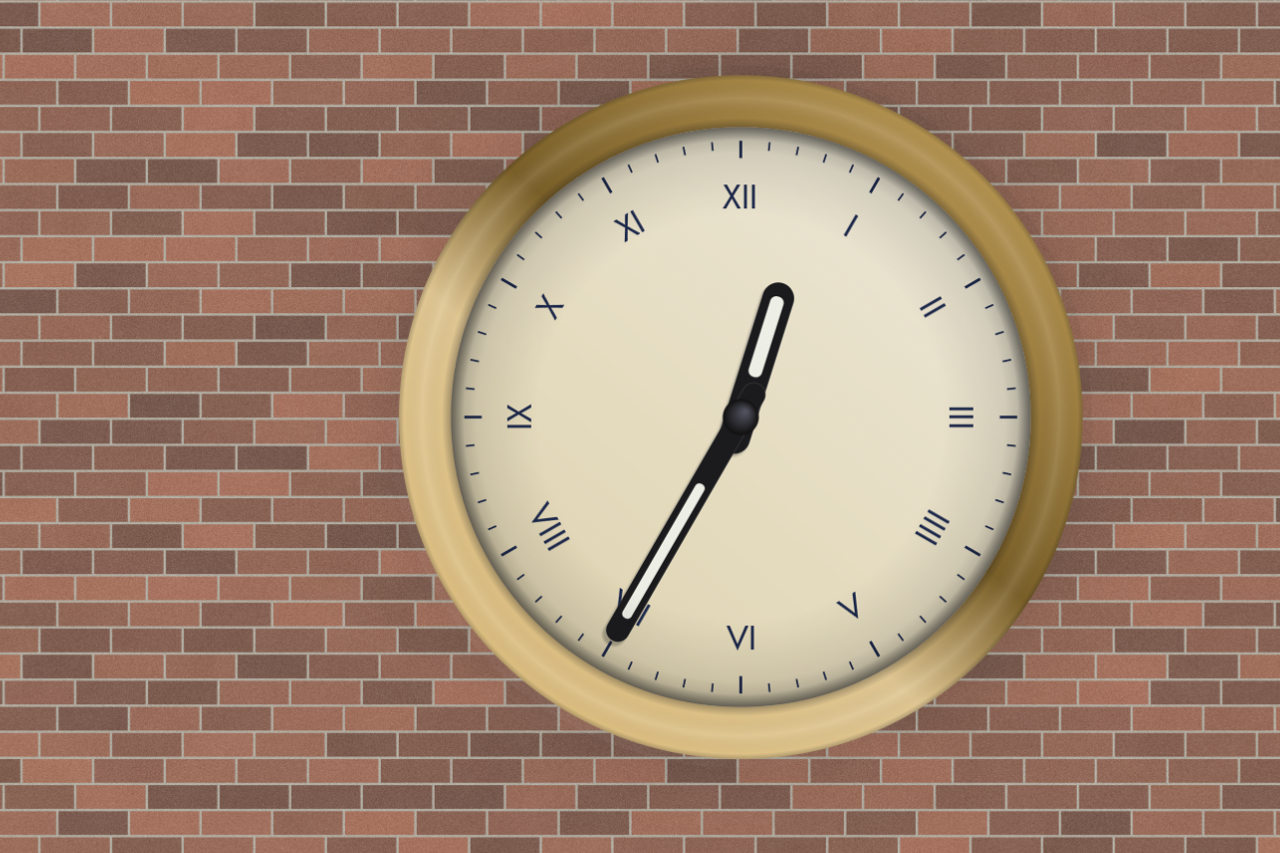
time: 12:35
